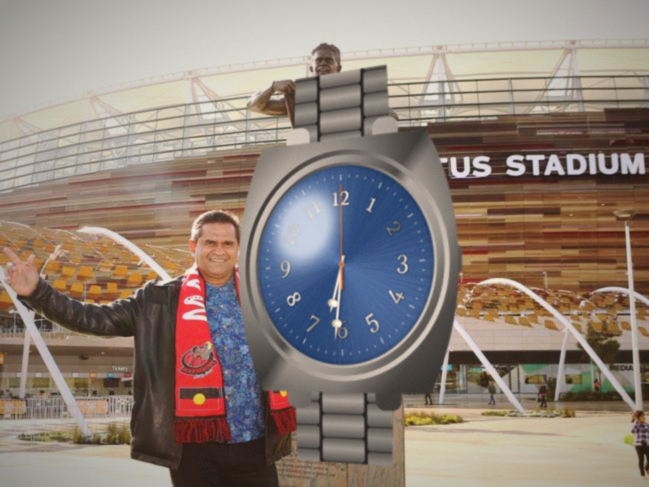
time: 6:31:00
